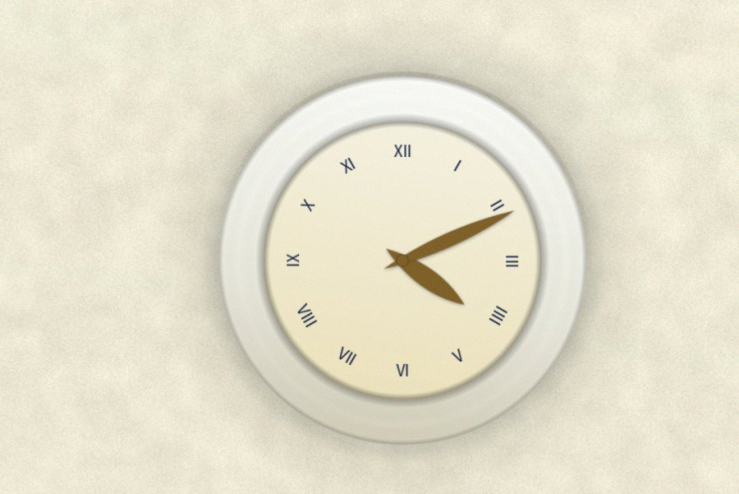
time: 4:11
